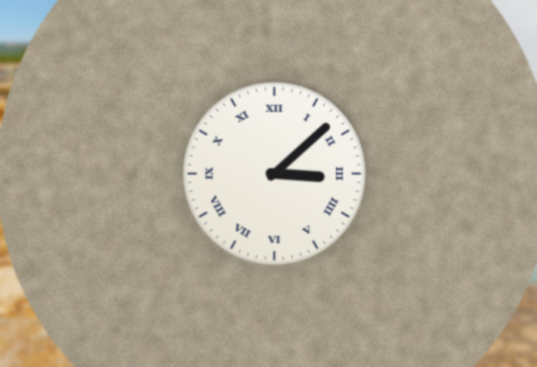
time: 3:08
